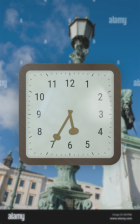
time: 5:35
